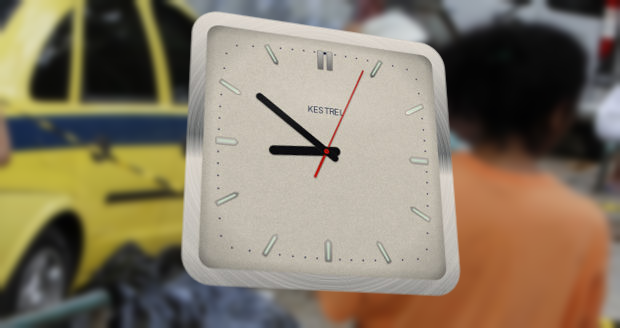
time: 8:51:04
